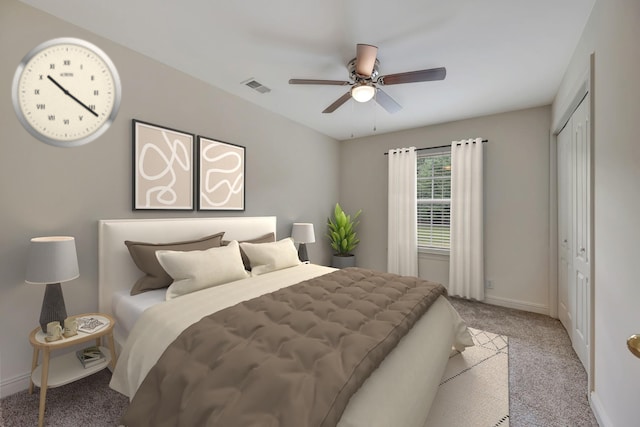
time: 10:21
